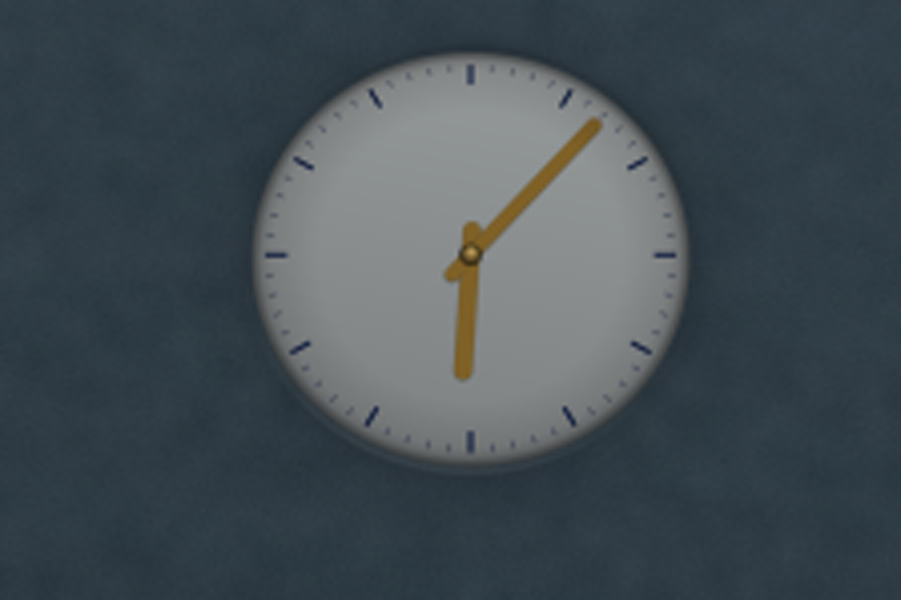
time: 6:07
